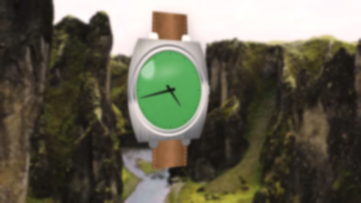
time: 4:43
